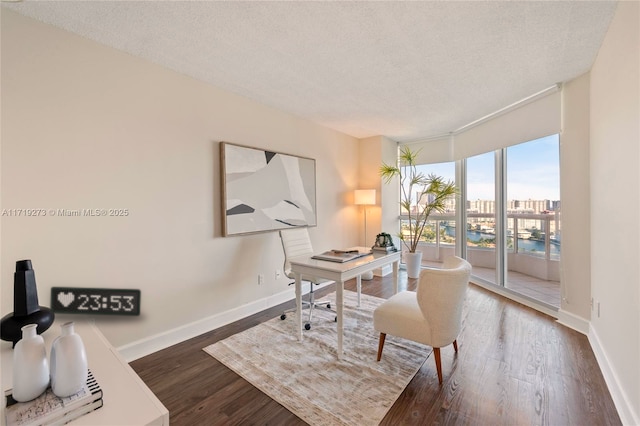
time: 23:53
